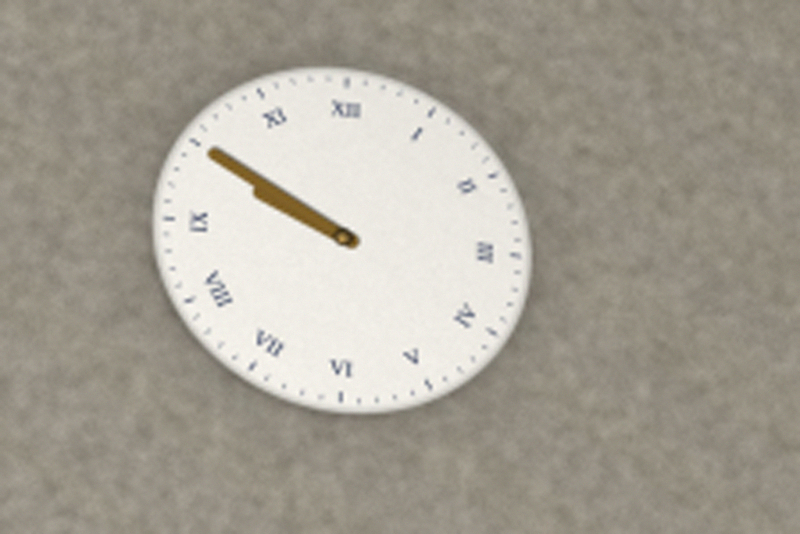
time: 9:50
